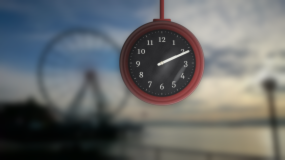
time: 2:11
